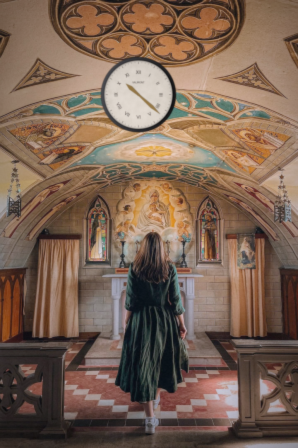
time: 10:22
